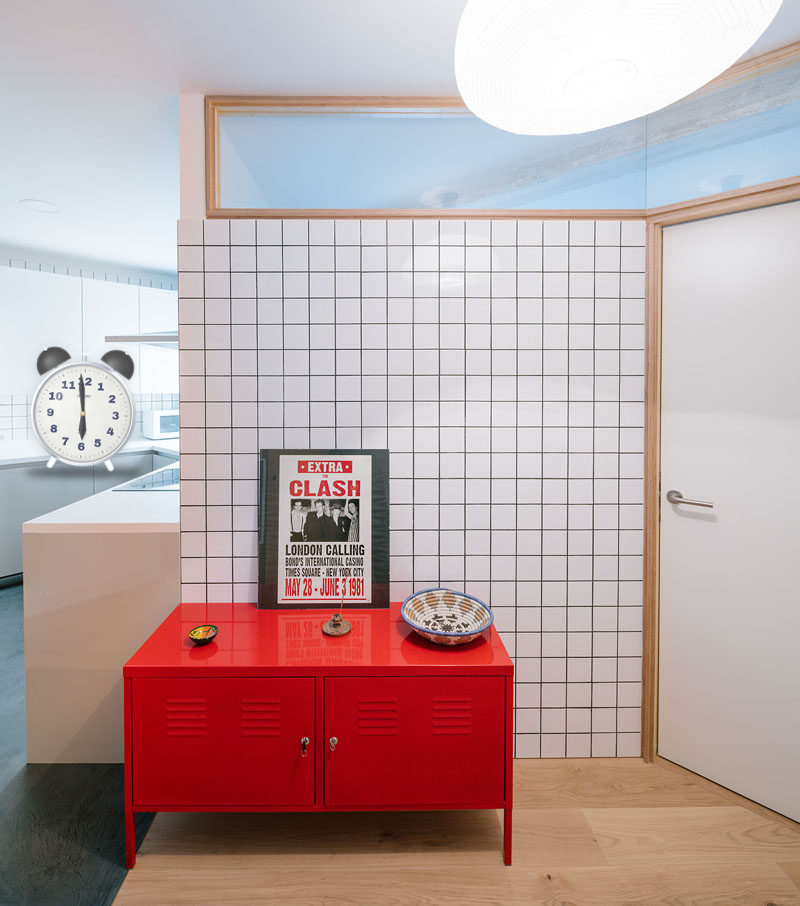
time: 5:59
